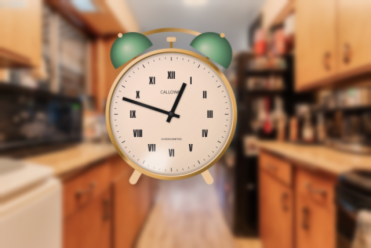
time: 12:48
